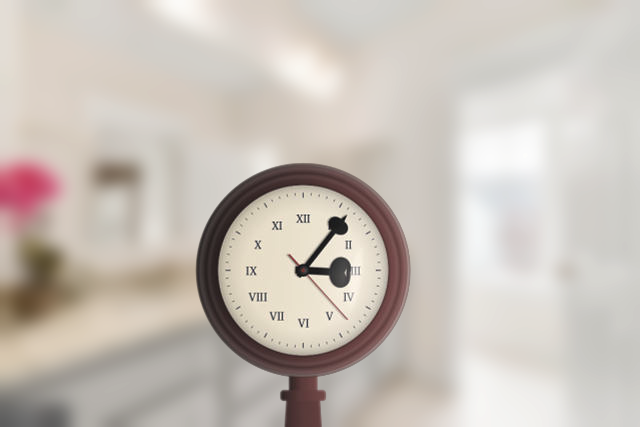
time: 3:06:23
